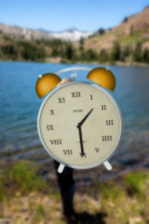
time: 1:30
